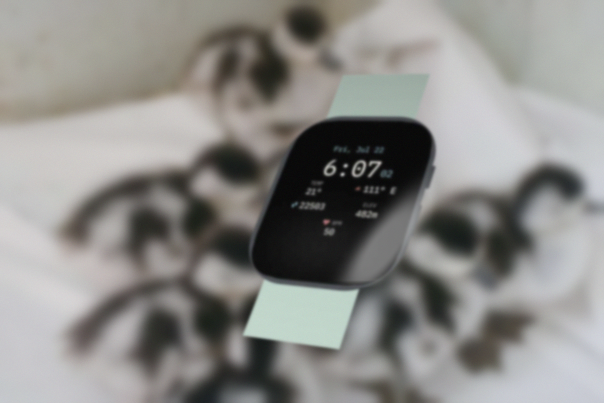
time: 6:07
